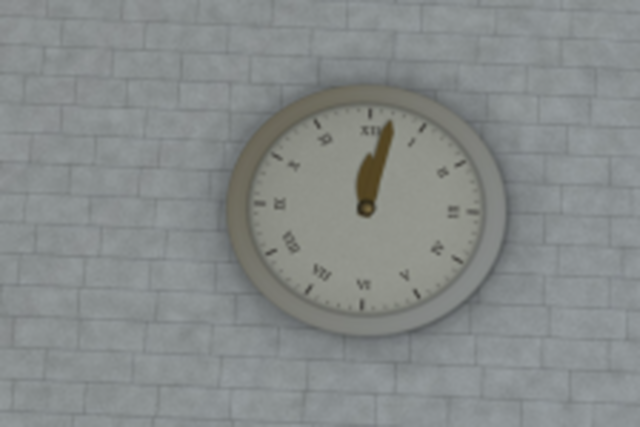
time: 12:02
